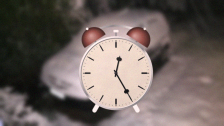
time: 12:25
